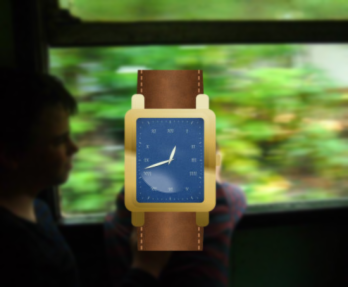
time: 12:42
